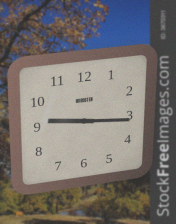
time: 9:16
